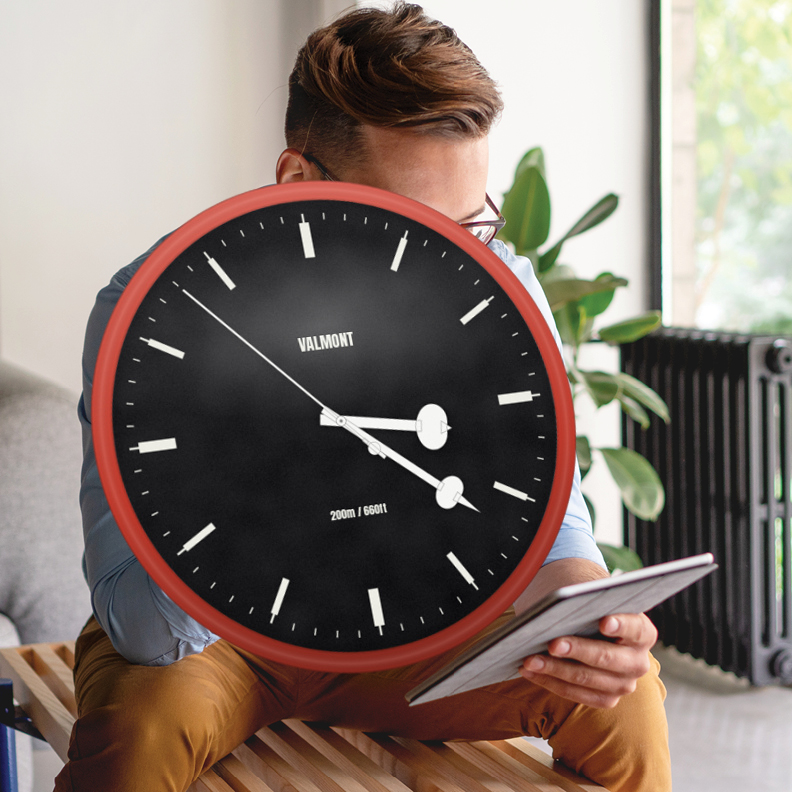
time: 3:21:53
